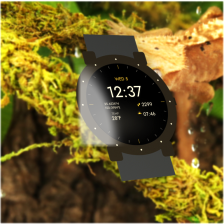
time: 12:37
